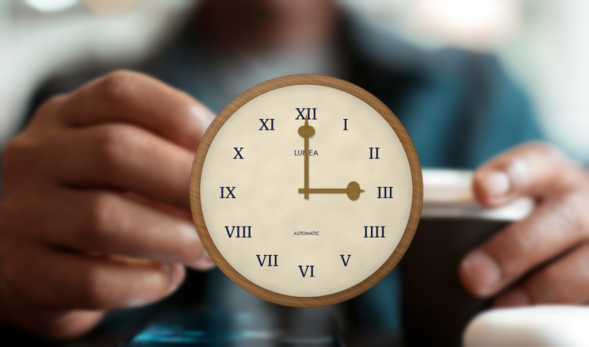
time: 3:00
